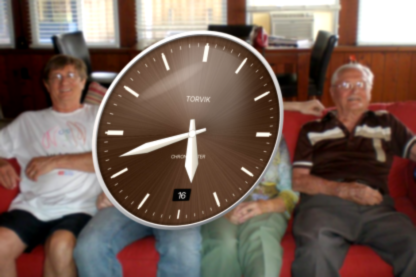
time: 5:42
